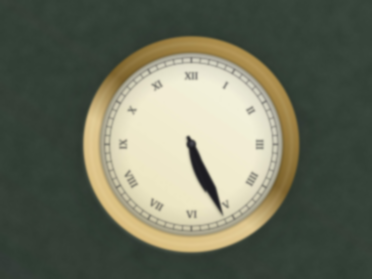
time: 5:26
